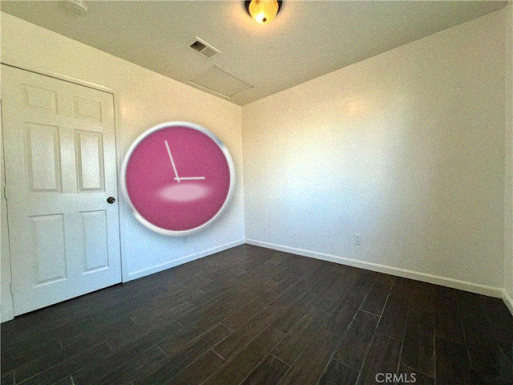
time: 2:57
